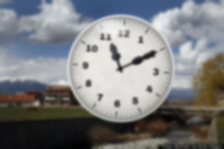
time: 11:10
